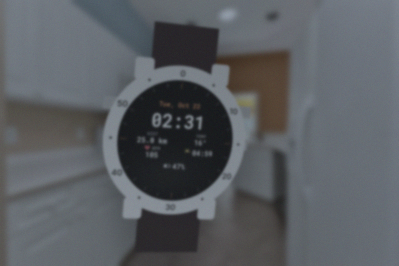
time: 2:31
